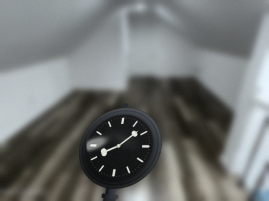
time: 8:08
